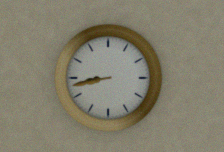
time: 8:43
